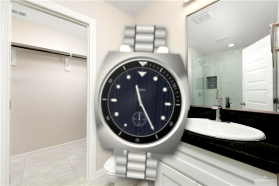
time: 11:25
